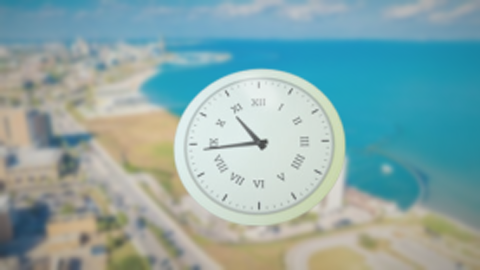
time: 10:44
